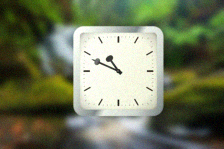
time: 10:49
